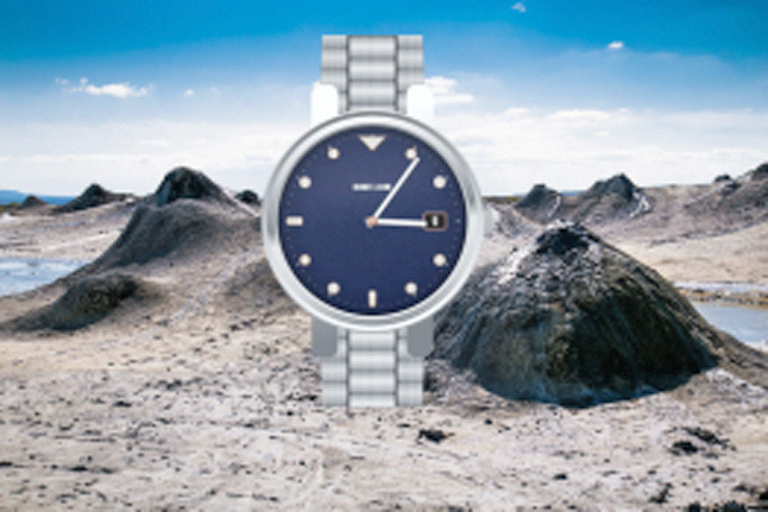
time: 3:06
